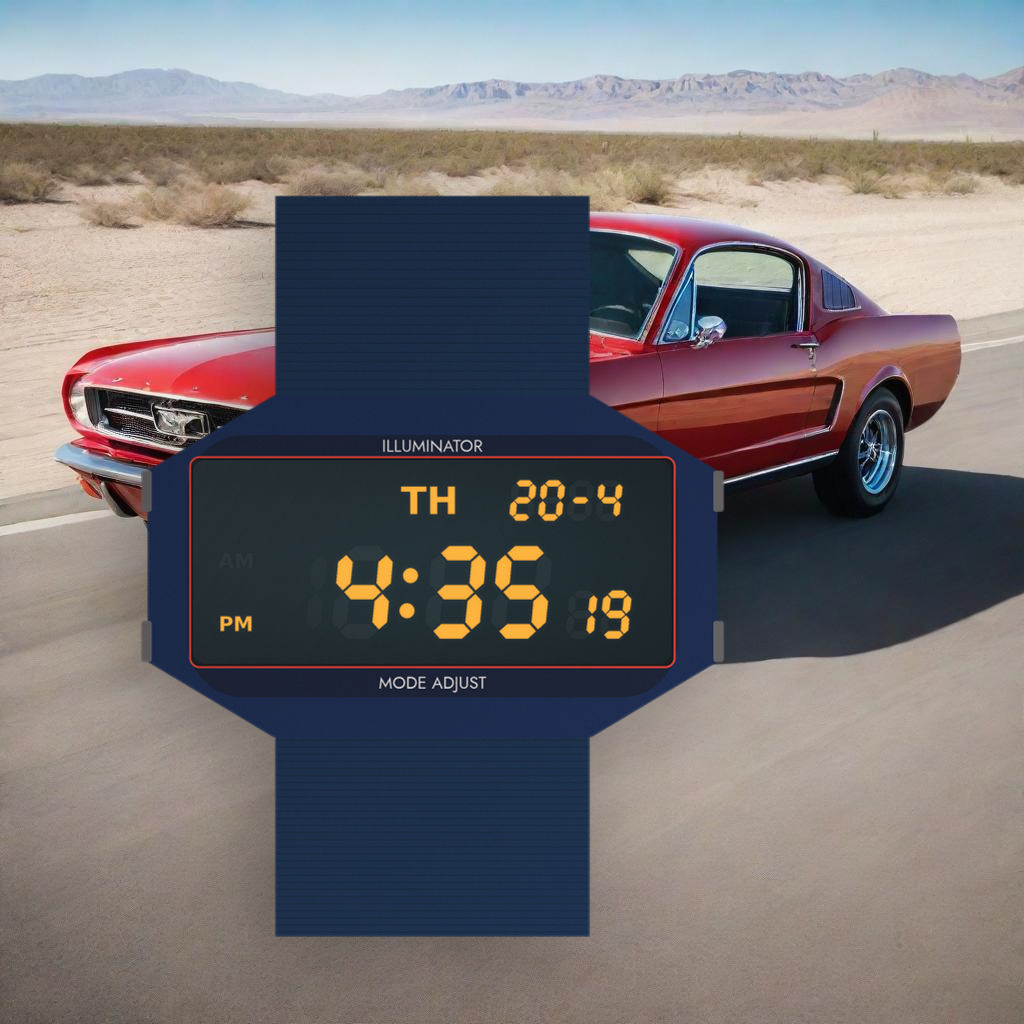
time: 4:35:19
